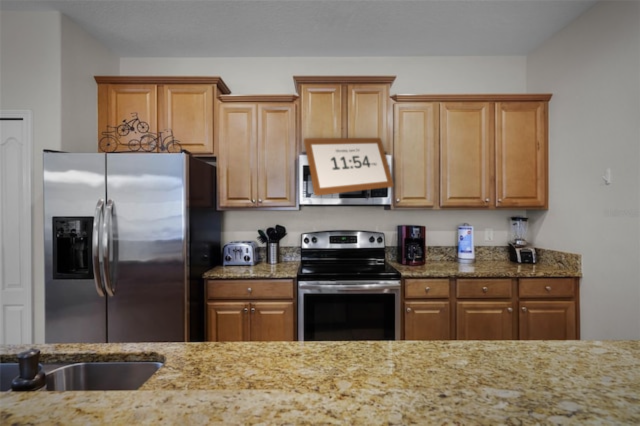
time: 11:54
